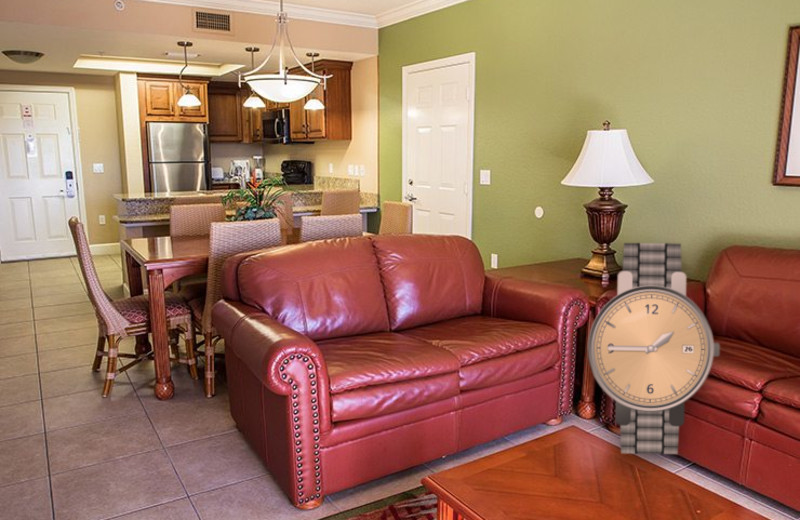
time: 1:45
